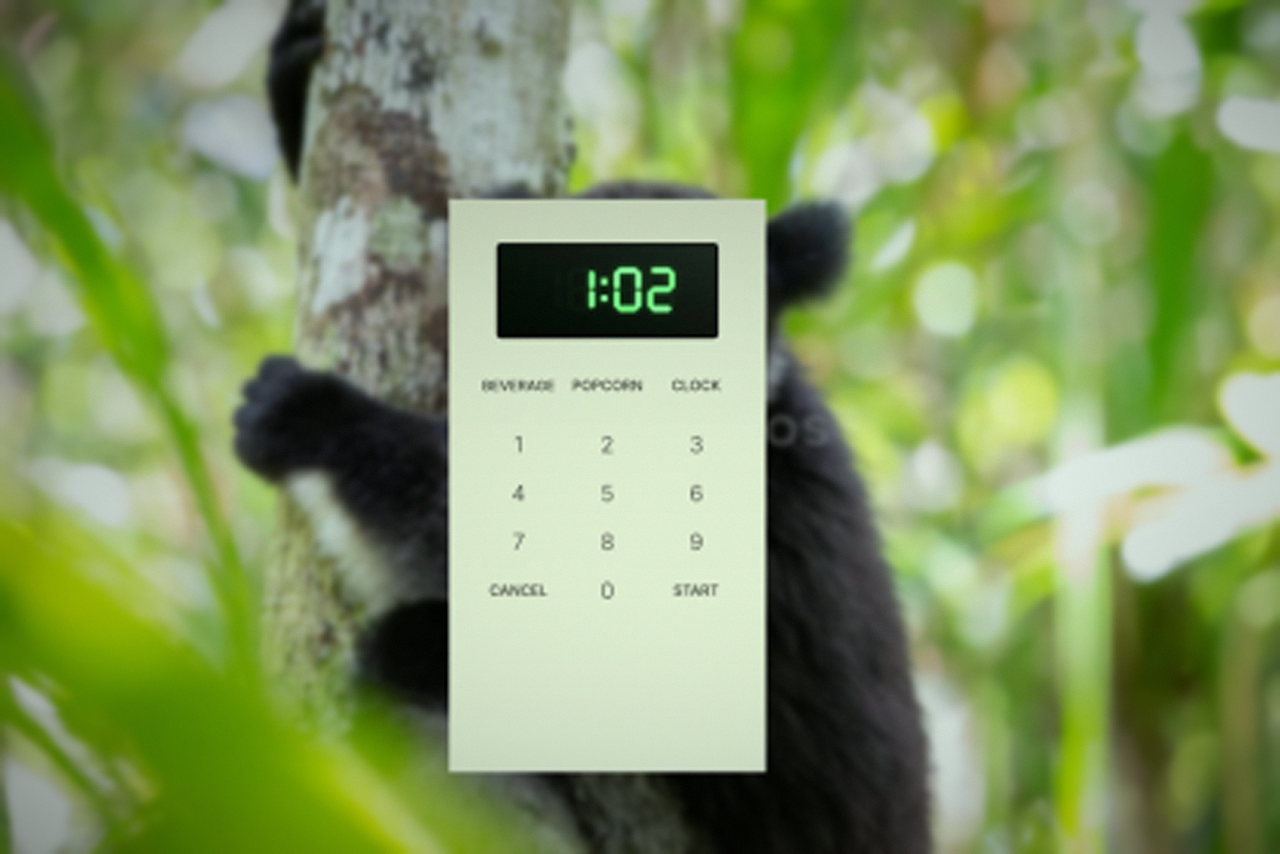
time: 1:02
